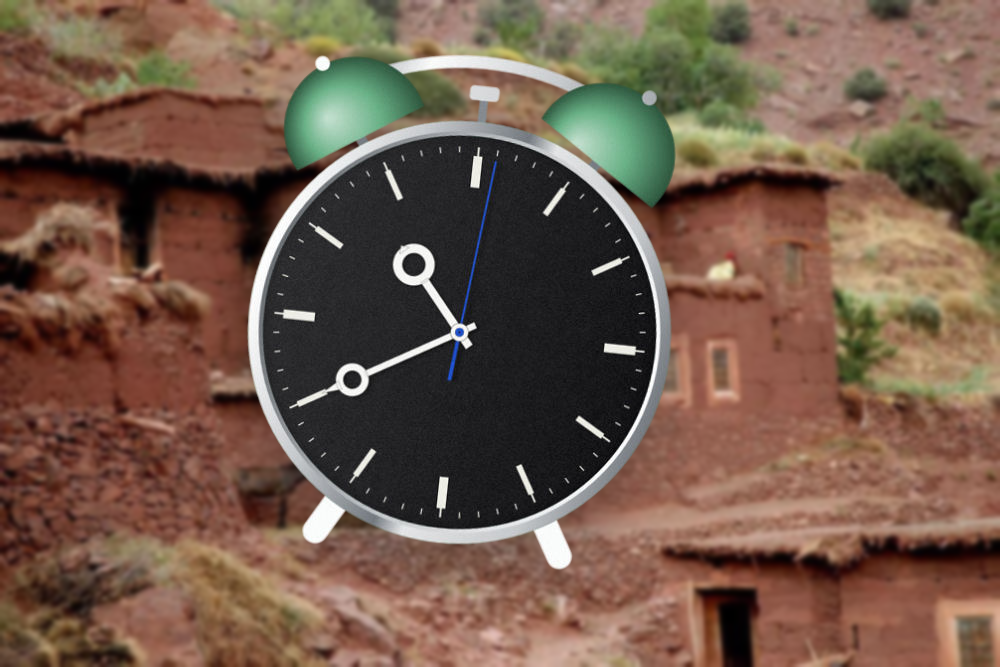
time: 10:40:01
